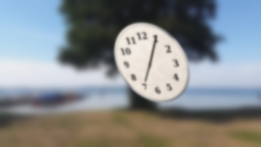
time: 7:05
